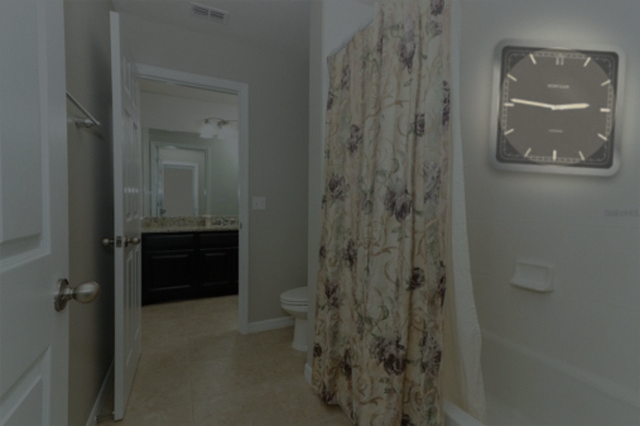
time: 2:46
